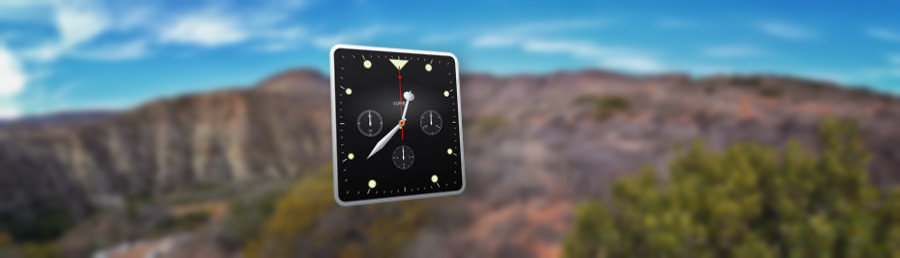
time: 12:38
